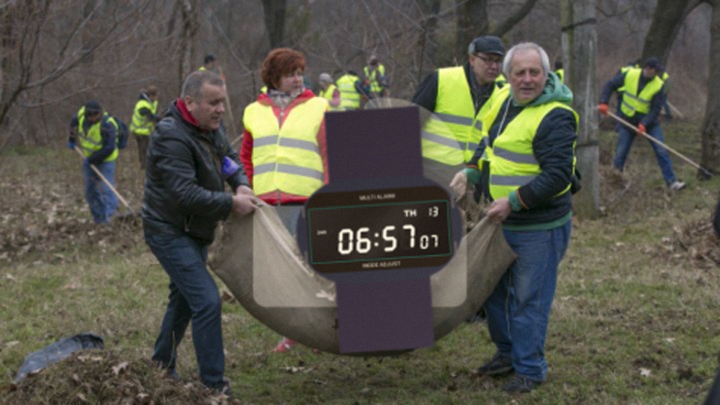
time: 6:57:07
